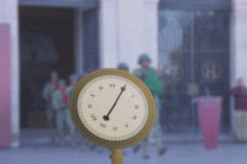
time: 7:05
